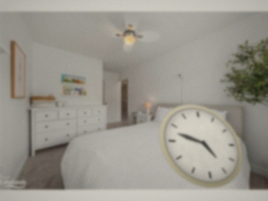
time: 4:48
